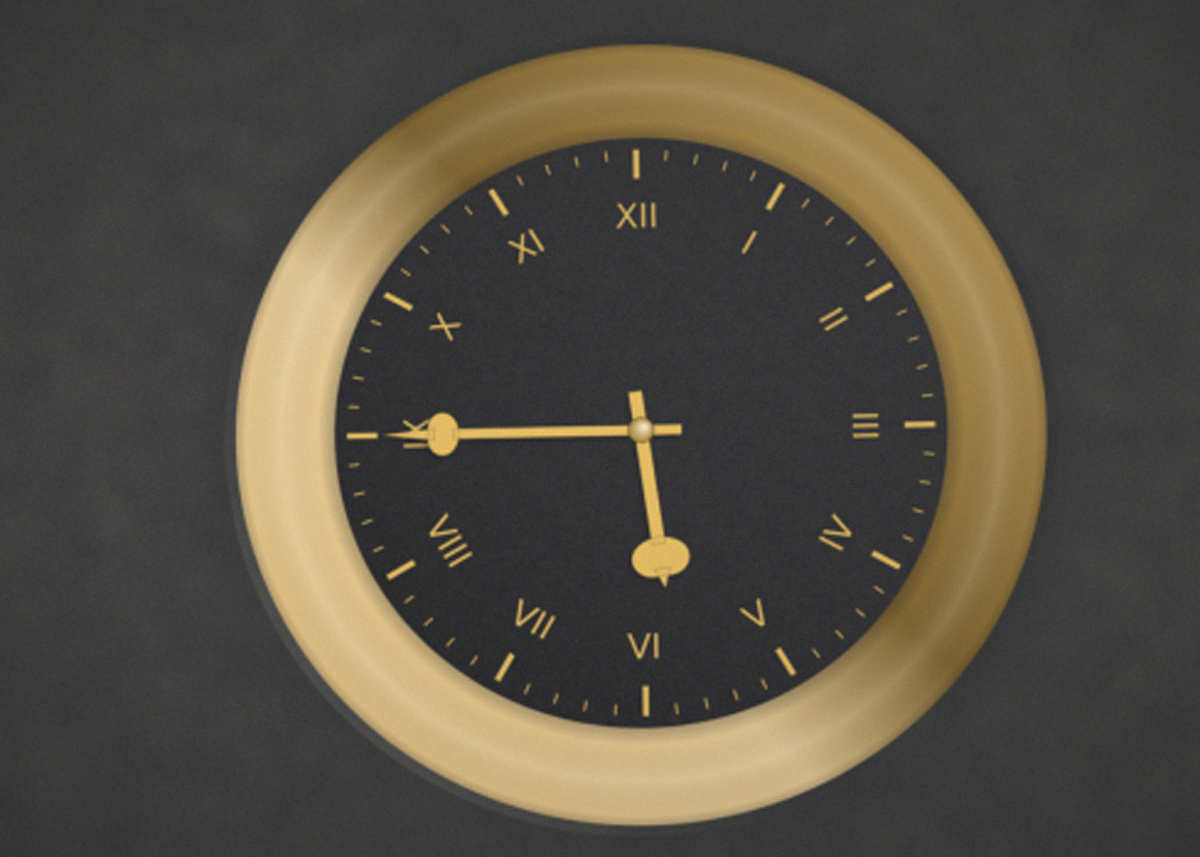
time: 5:45
